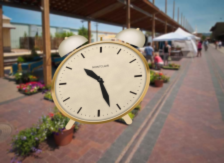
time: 10:27
